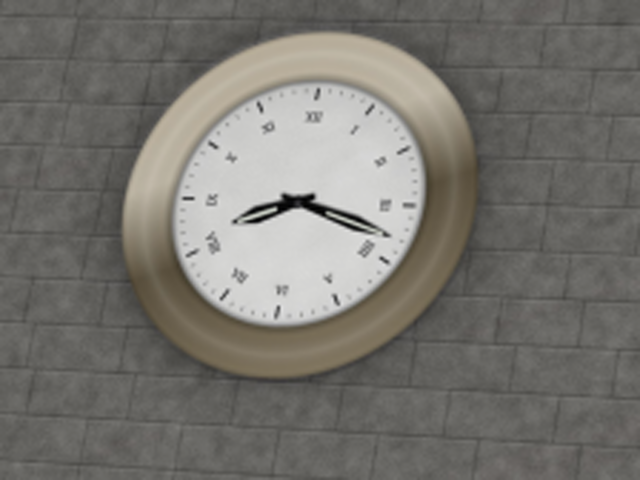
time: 8:18
